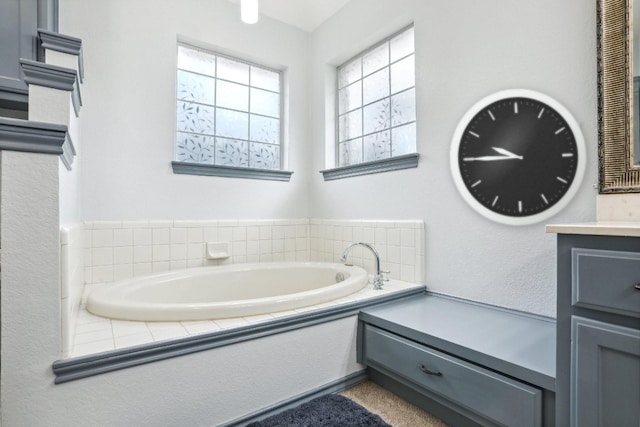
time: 9:45
